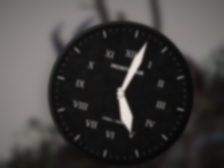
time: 5:02
